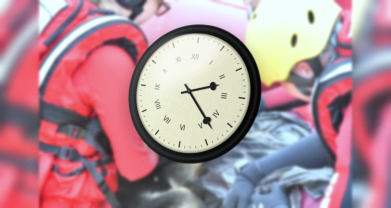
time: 2:23
